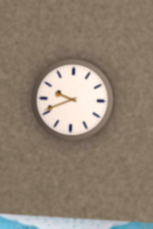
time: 9:41
